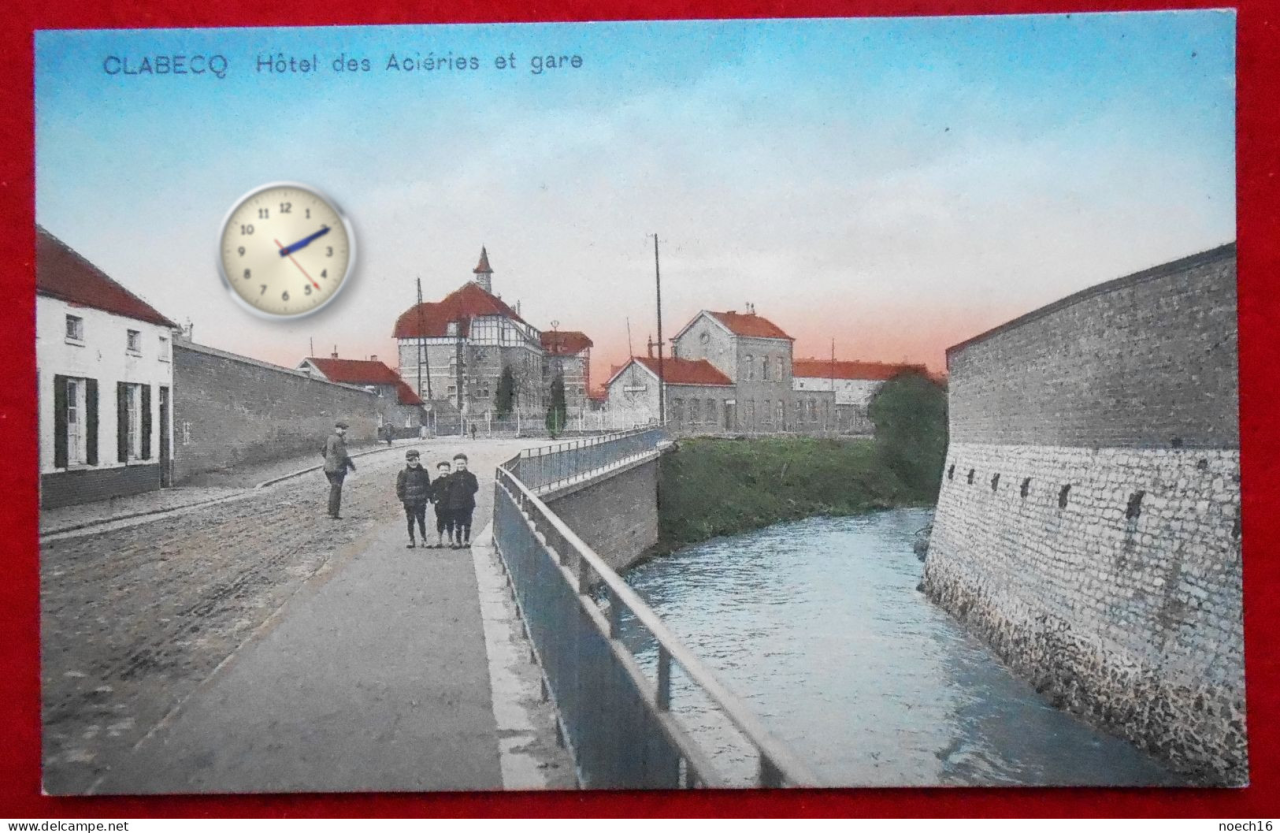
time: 2:10:23
